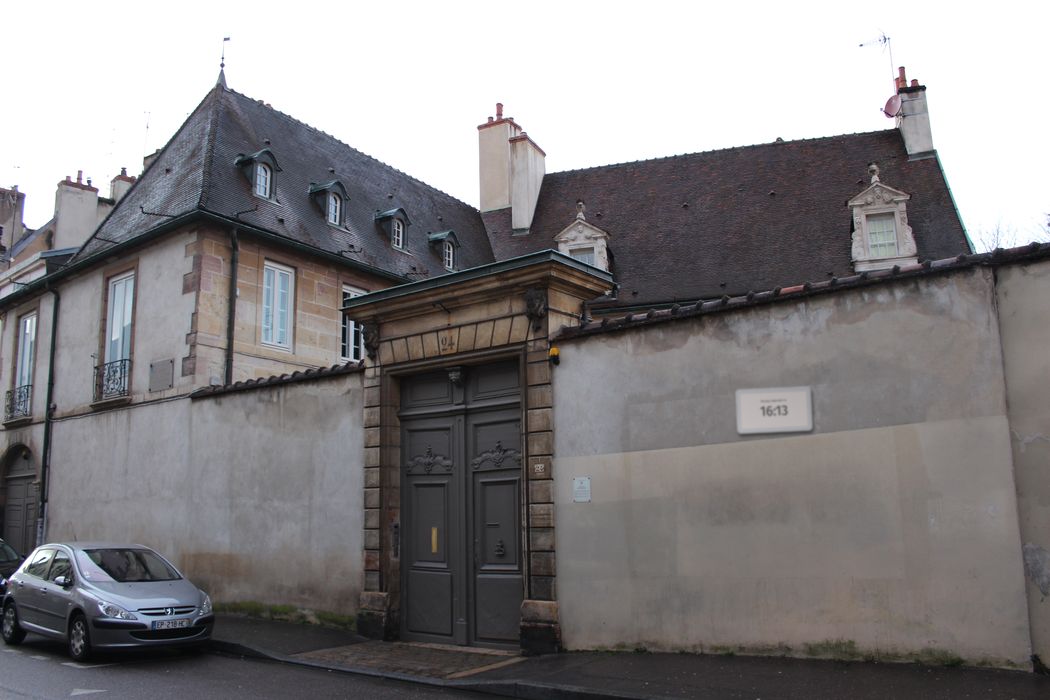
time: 16:13
